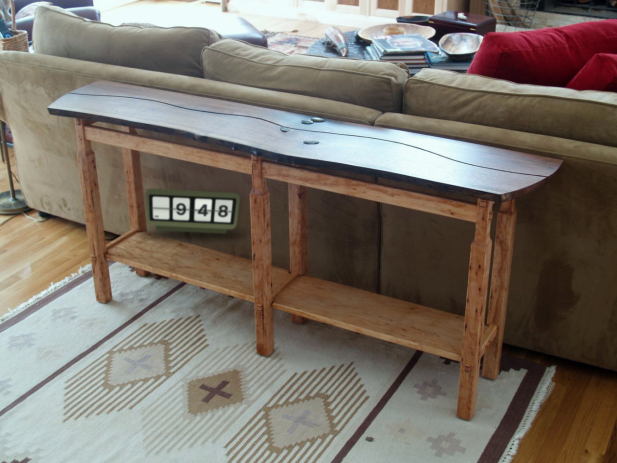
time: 9:48
